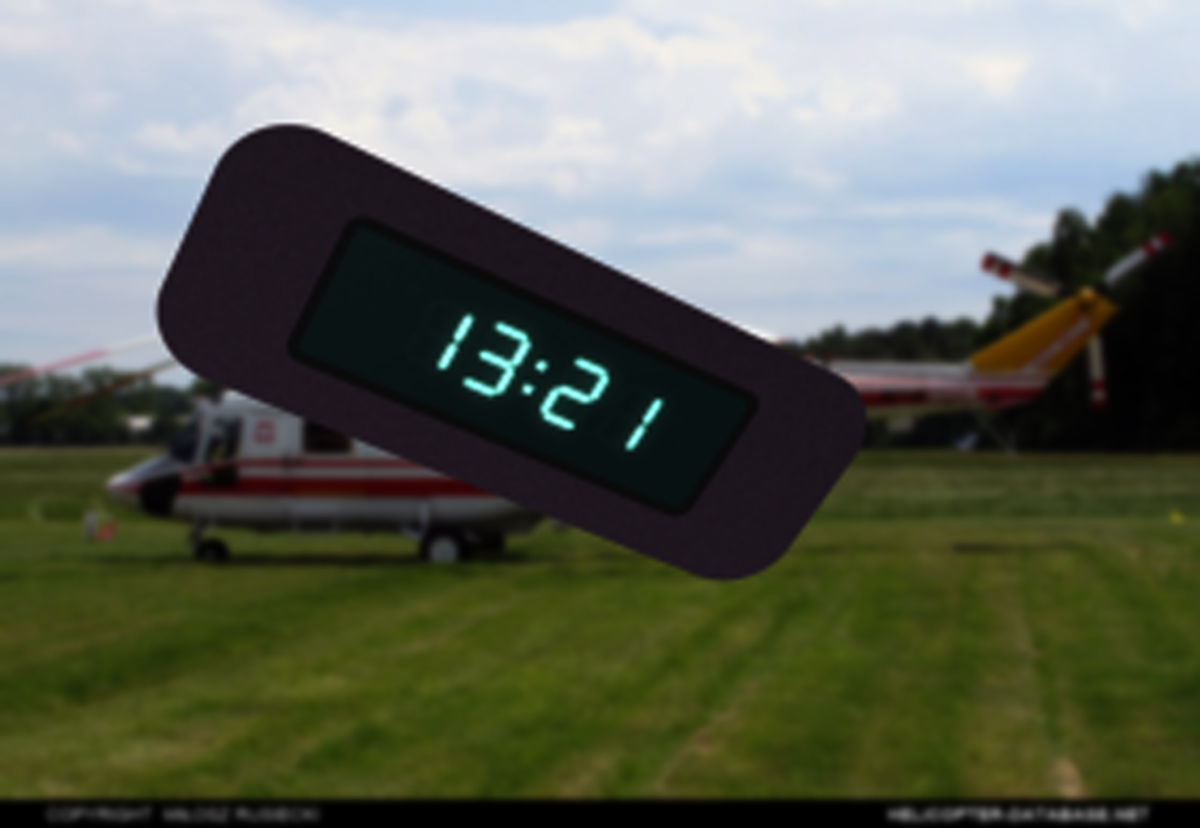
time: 13:21
